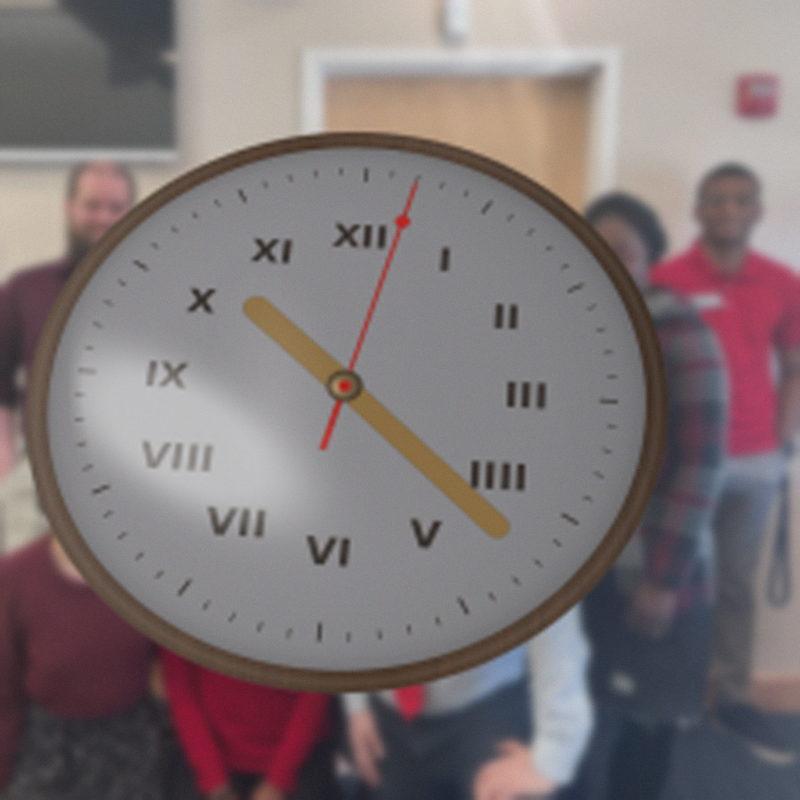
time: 10:22:02
